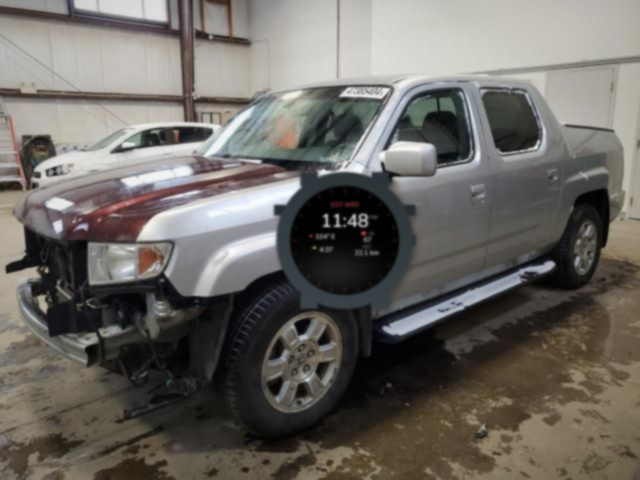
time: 11:48
